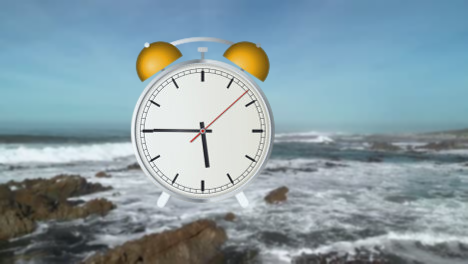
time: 5:45:08
